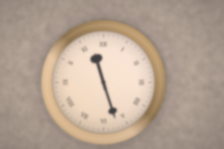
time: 11:27
